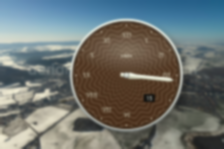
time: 3:16
